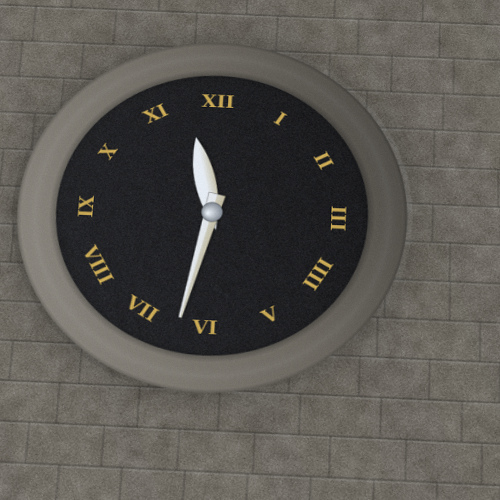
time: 11:32
